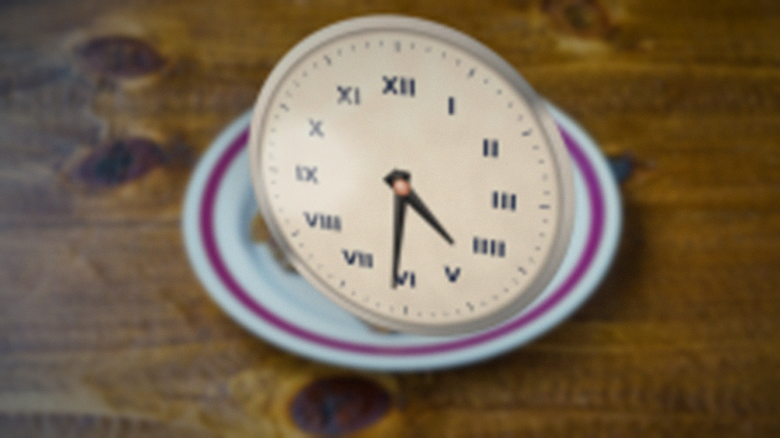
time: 4:31
